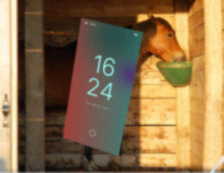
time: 16:24
